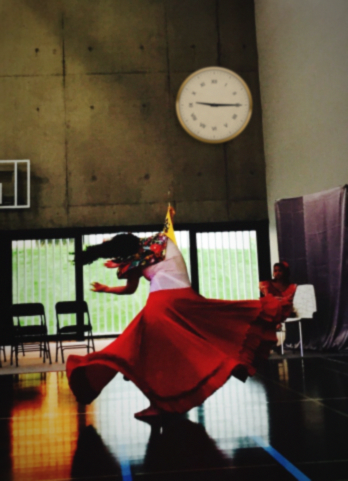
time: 9:15
